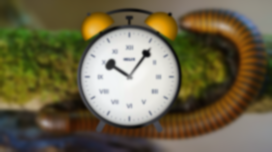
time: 10:06
